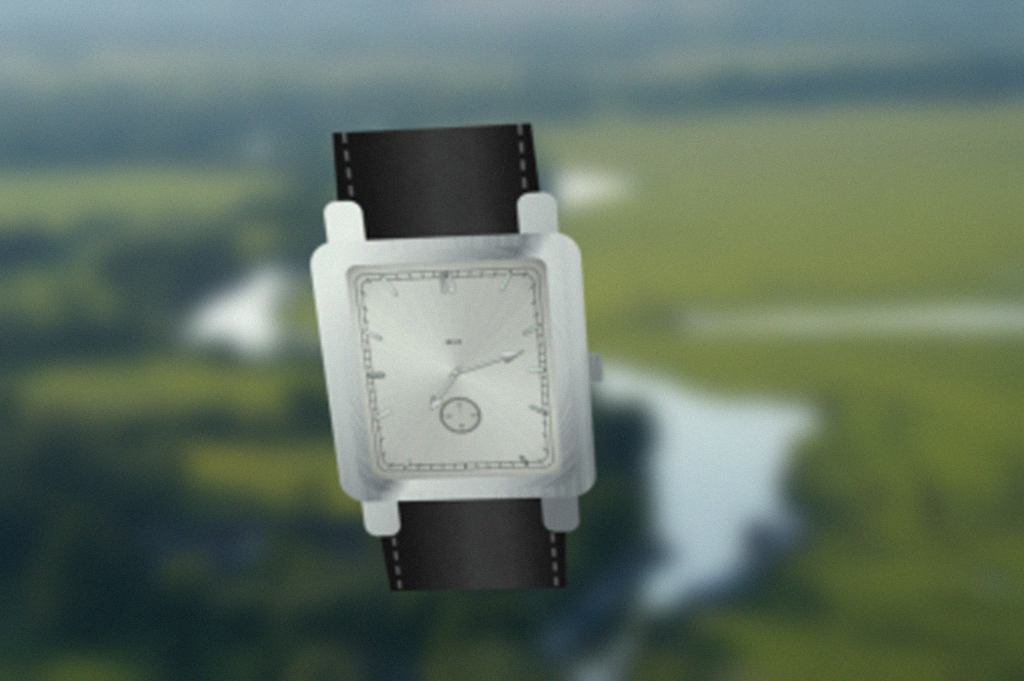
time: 7:12
